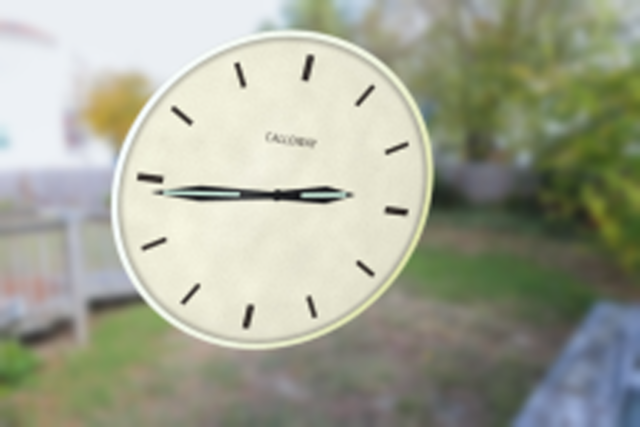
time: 2:44
